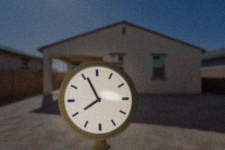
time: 7:56
